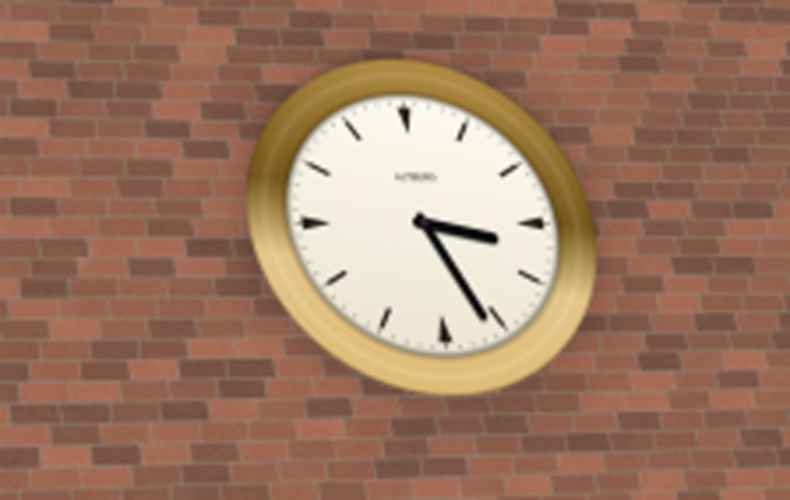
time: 3:26
